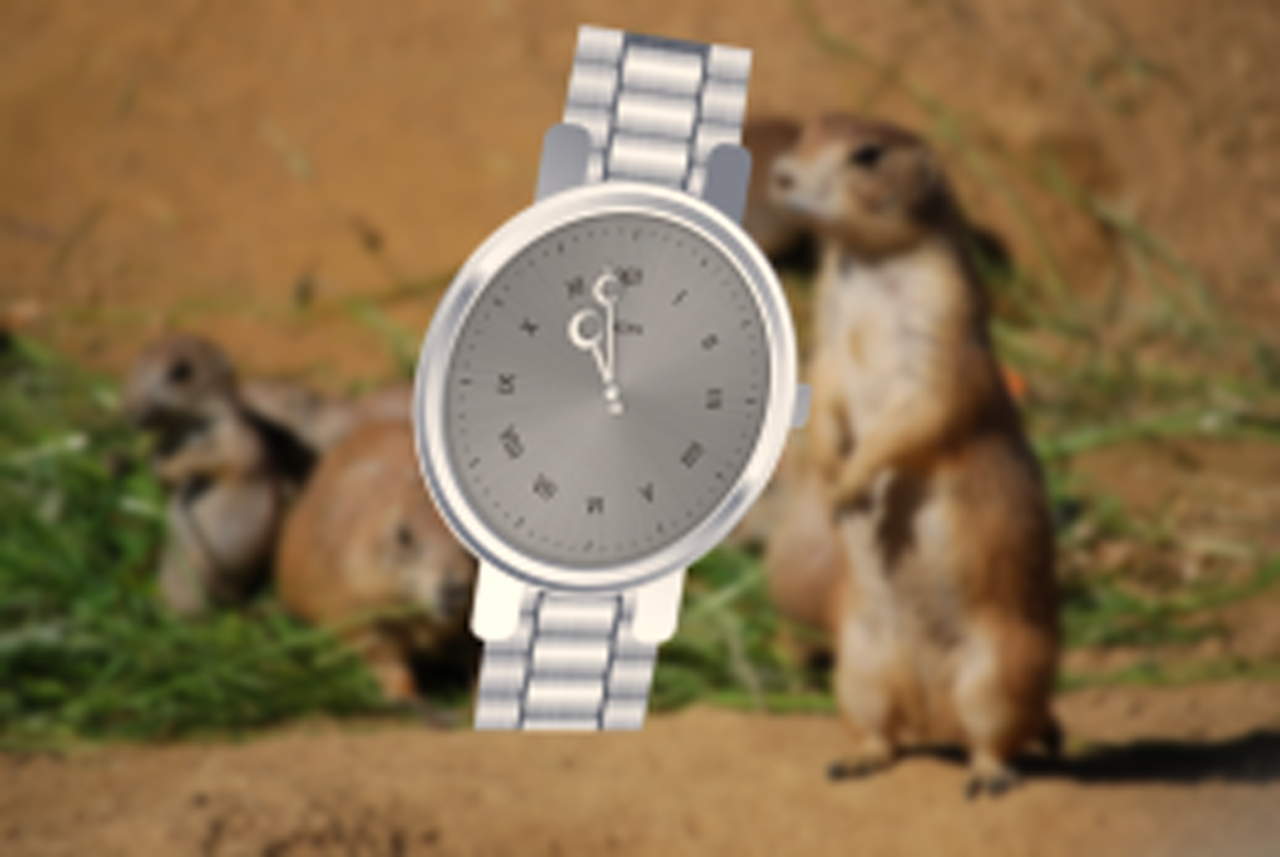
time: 10:58
